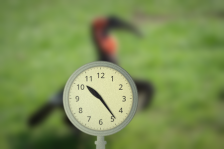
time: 10:24
